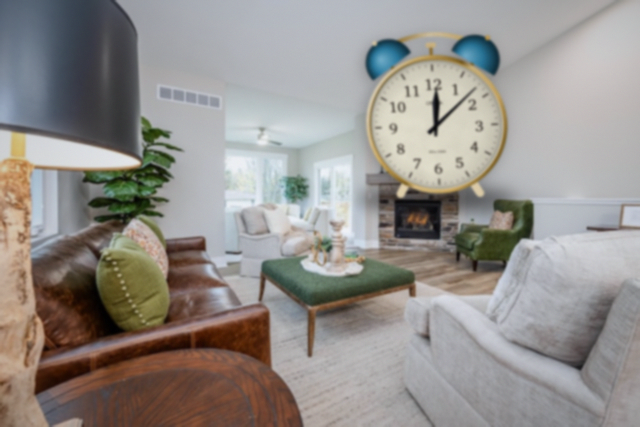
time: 12:08
